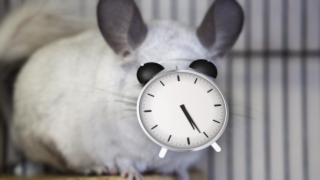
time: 5:26
